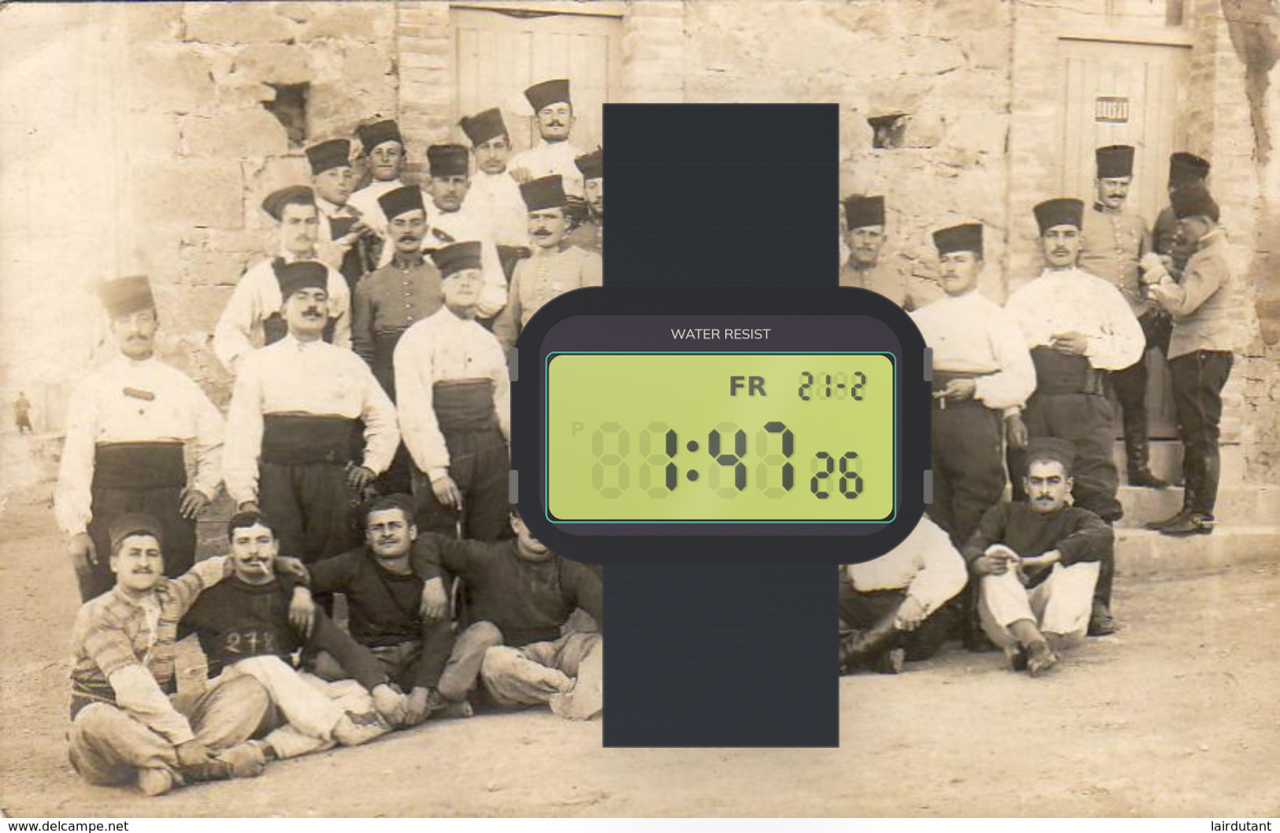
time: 1:47:26
